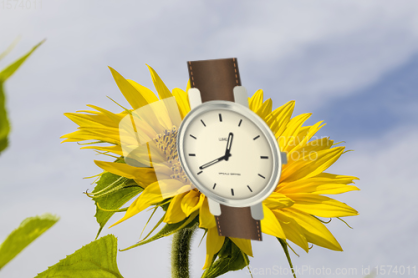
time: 12:41
